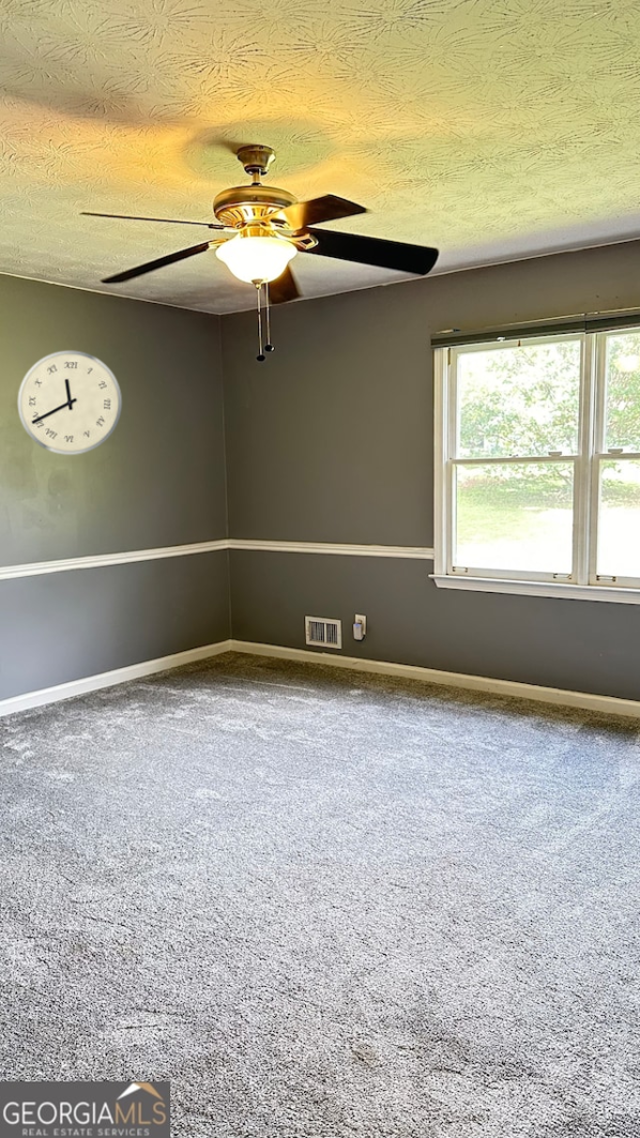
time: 11:40
